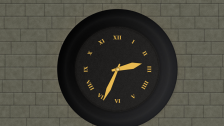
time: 2:34
